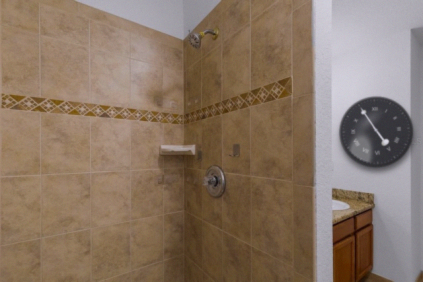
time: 4:55
